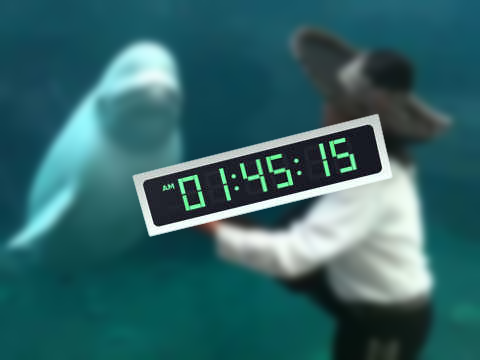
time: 1:45:15
